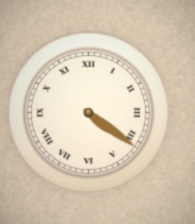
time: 4:21
